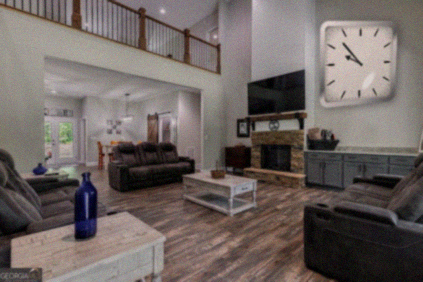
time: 9:53
